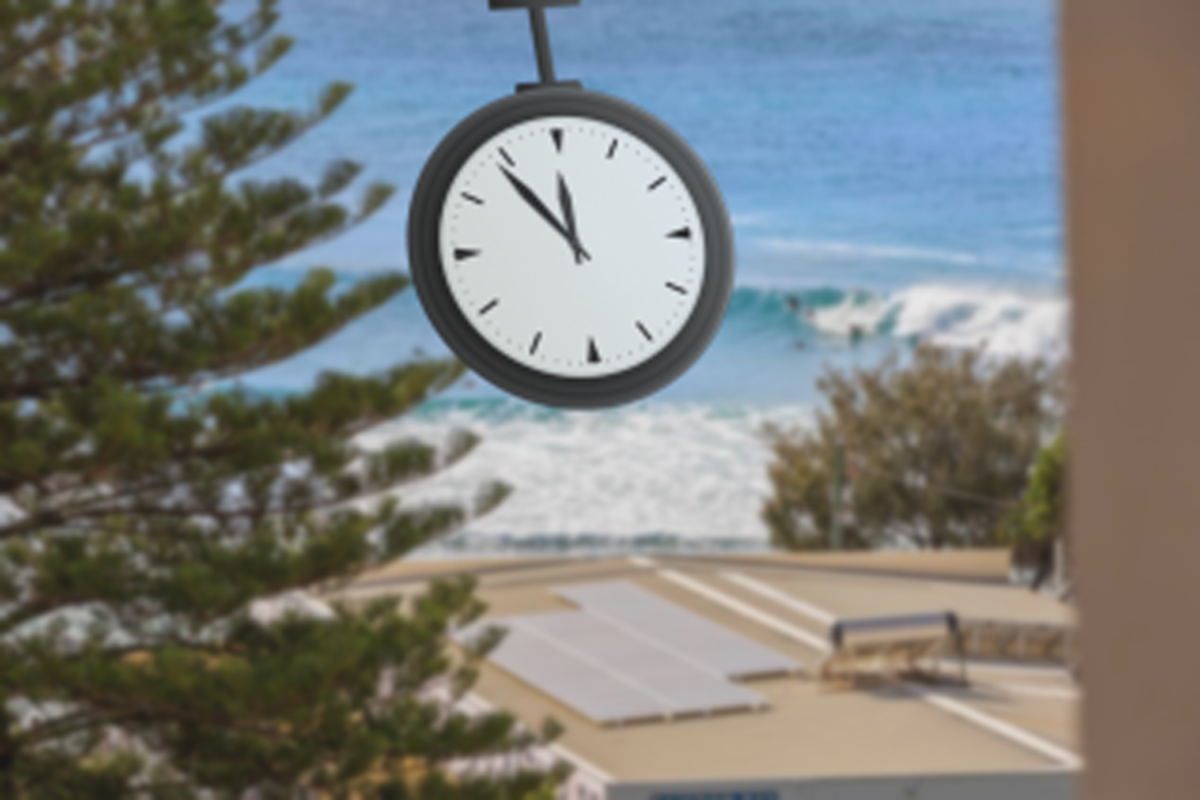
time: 11:54
